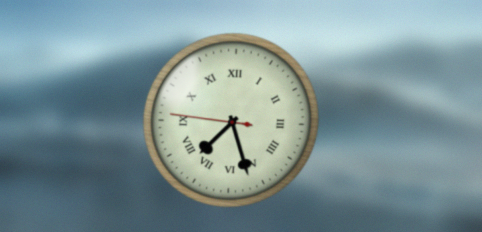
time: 7:26:46
